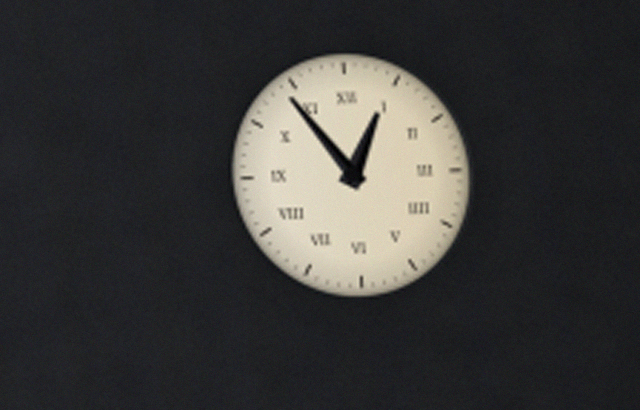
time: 12:54
